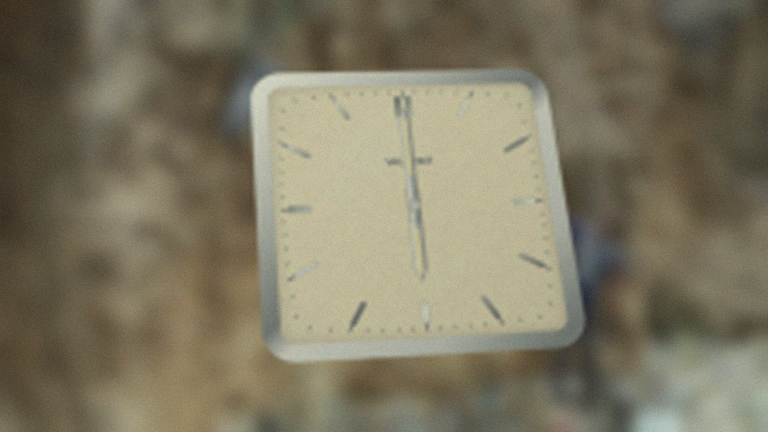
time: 6:00
